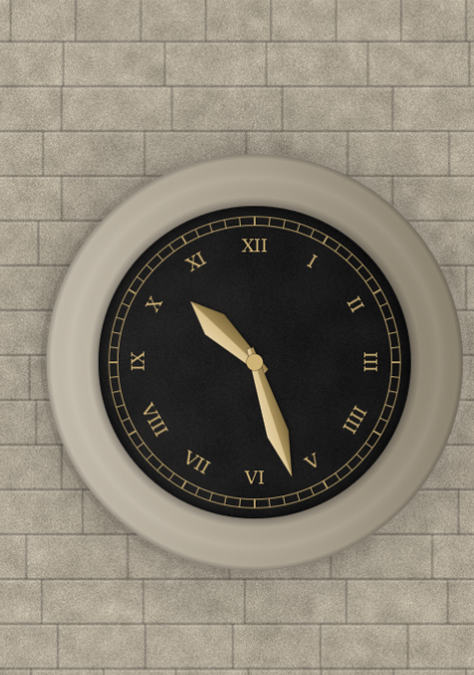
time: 10:27
